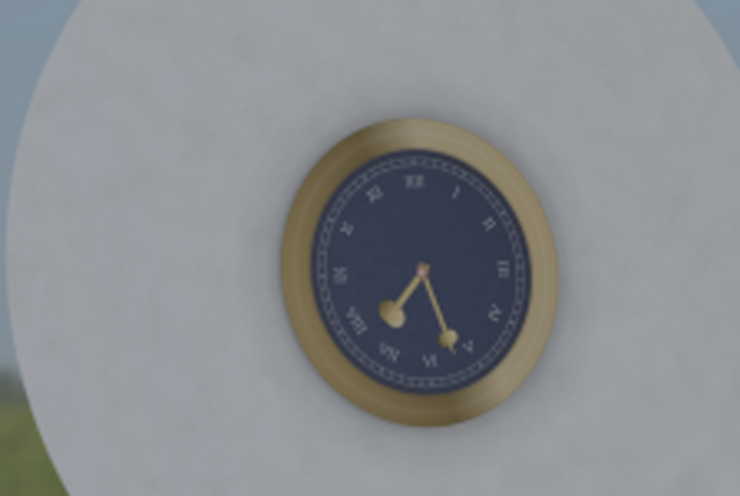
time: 7:27
